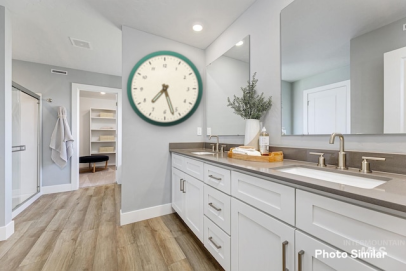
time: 7:27
